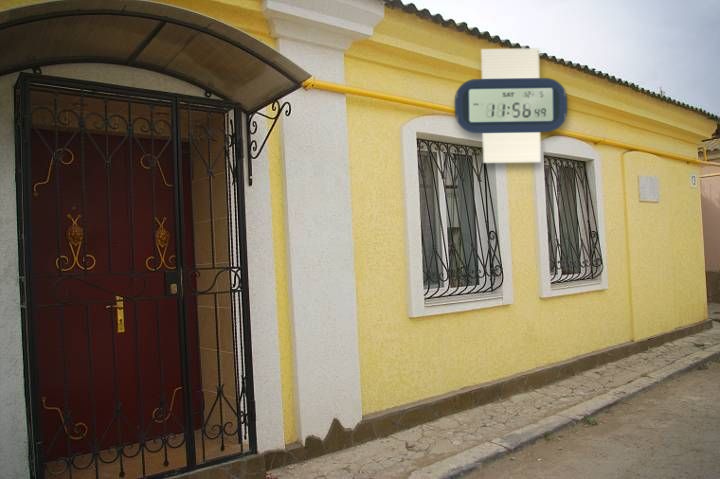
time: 11:56:49
